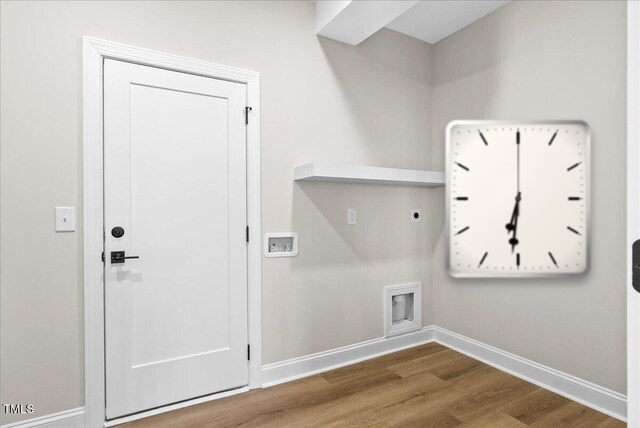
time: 6:31:00
